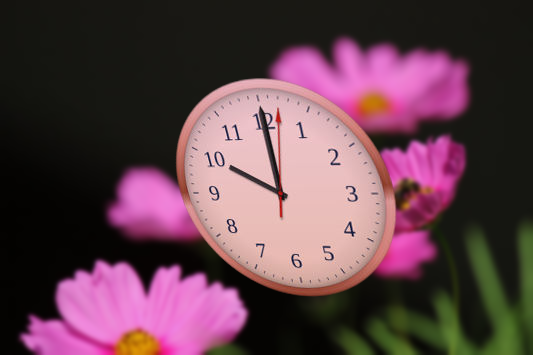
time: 10:00:02
